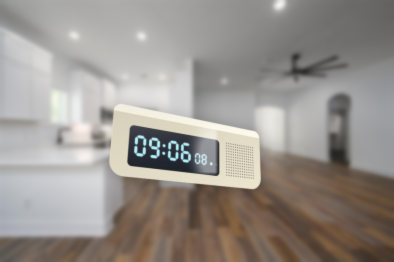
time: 9:06:08
